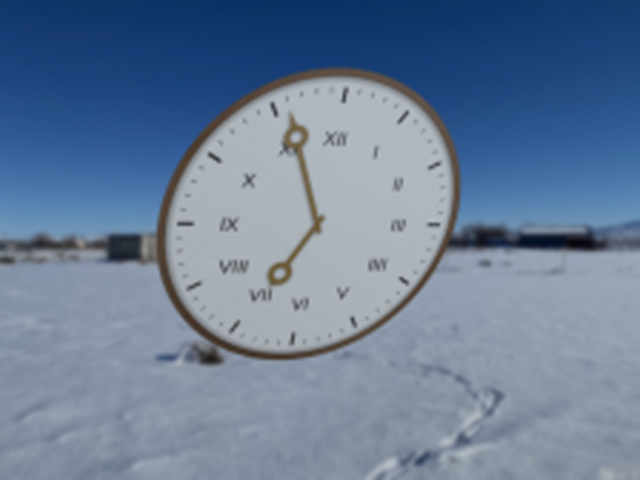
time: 6:56
